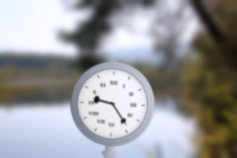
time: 9:24
